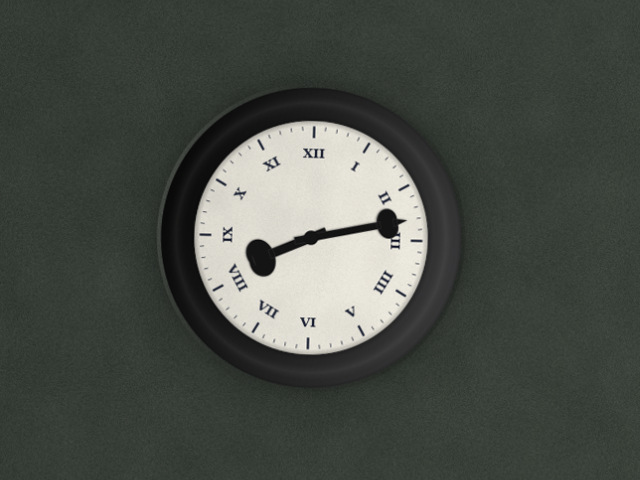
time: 8:13
